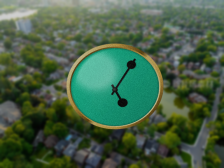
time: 5:05
